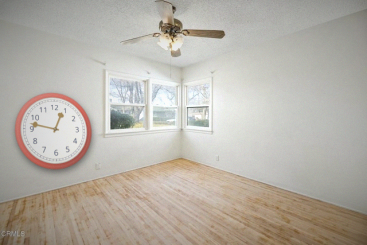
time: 12:47
